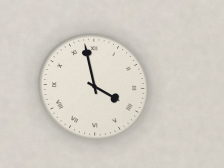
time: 3:58
